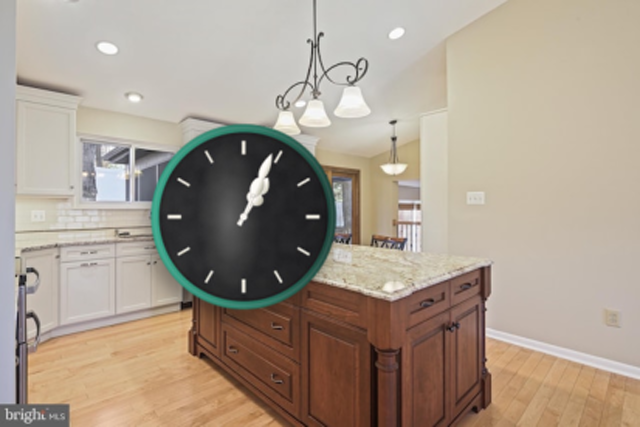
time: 1:04
